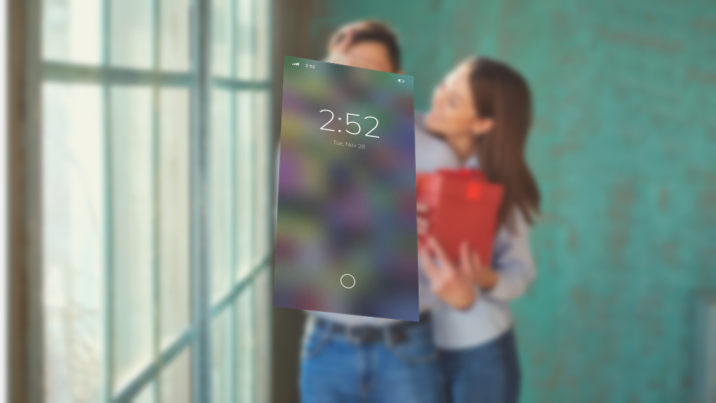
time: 2:52
